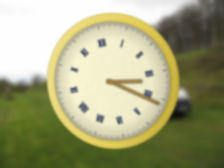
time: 3:21
